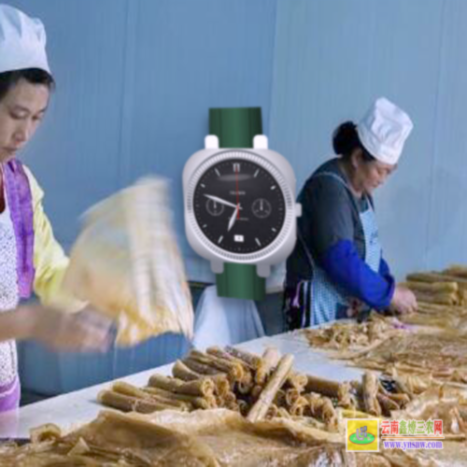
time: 6:48
